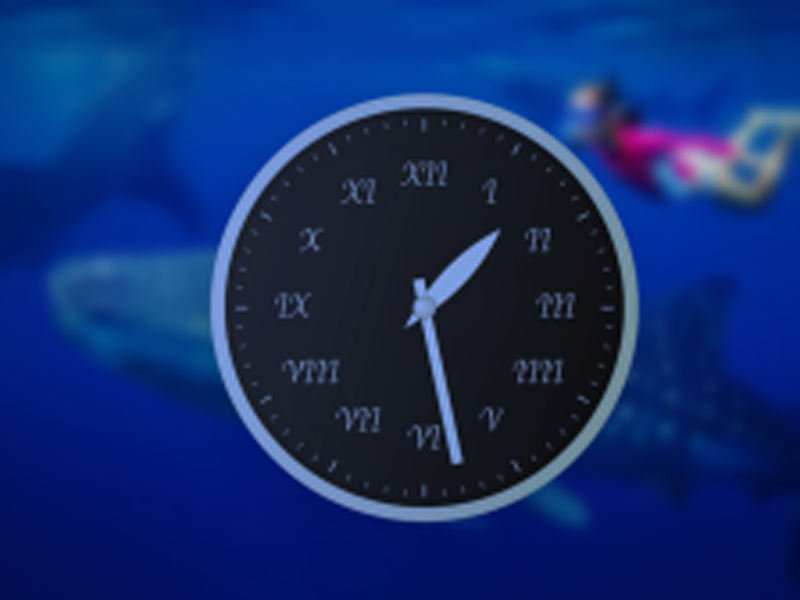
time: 1:28
